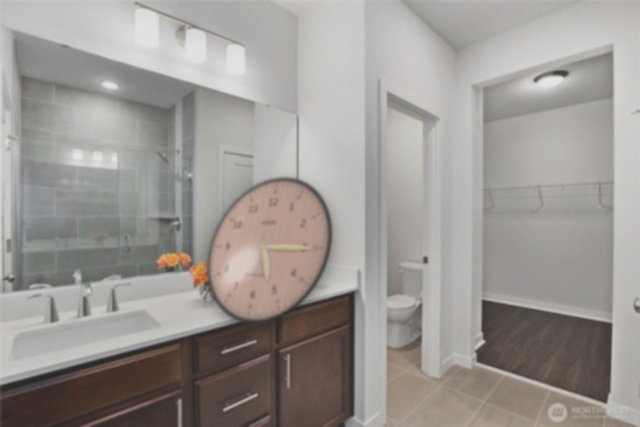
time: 5:15
